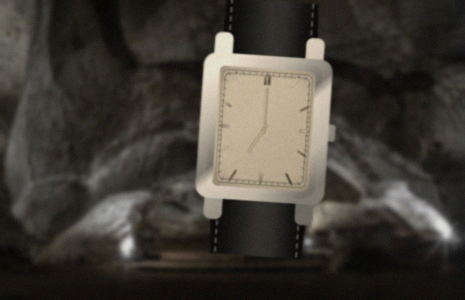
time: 7:00
